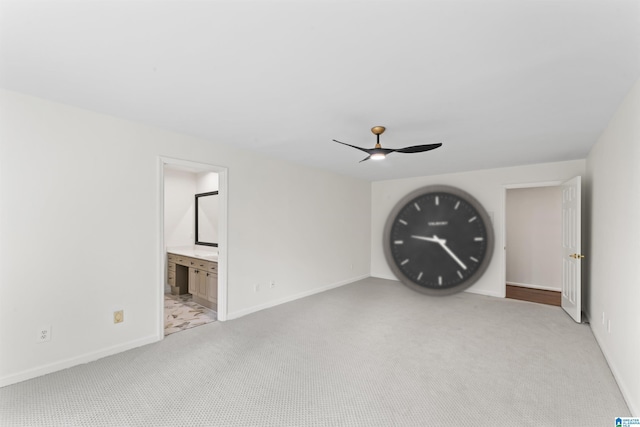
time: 9:23
